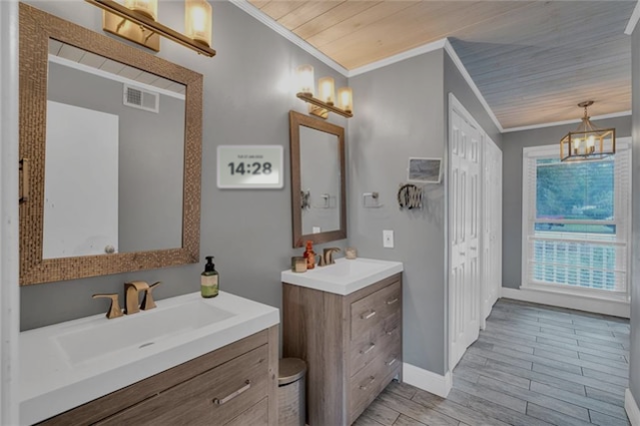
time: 14:28
